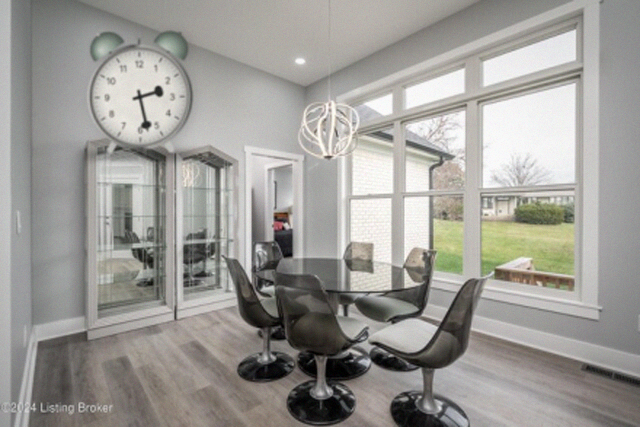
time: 2:28
